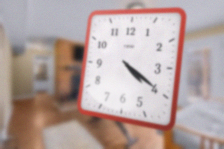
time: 4:20
